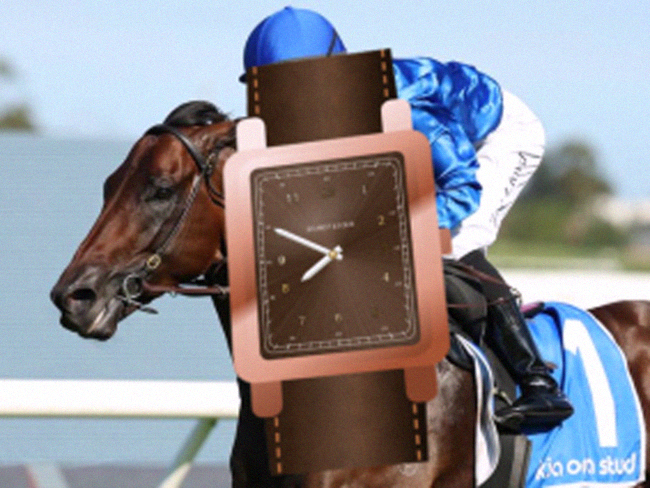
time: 7:50
